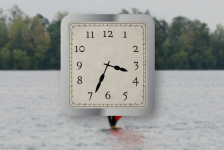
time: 3:34
